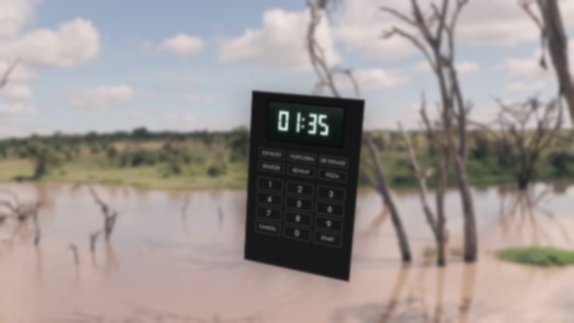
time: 1:35
